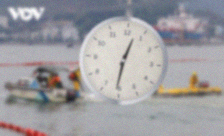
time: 12:31
